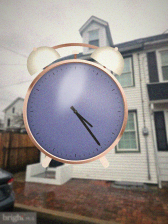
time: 4:24
